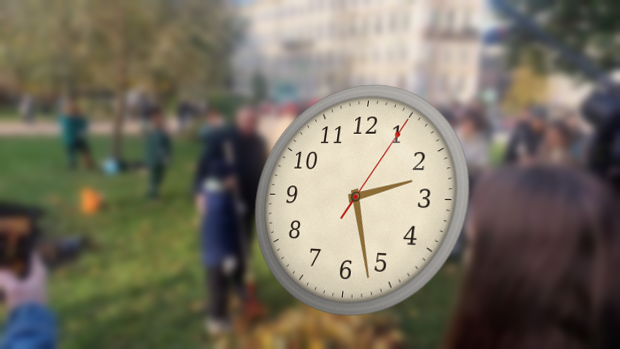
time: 2:27:05
